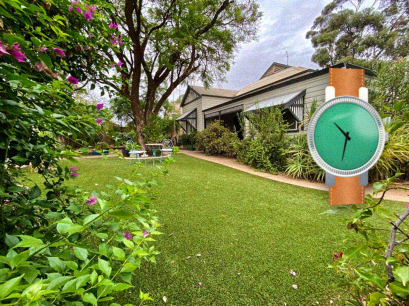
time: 10:32
